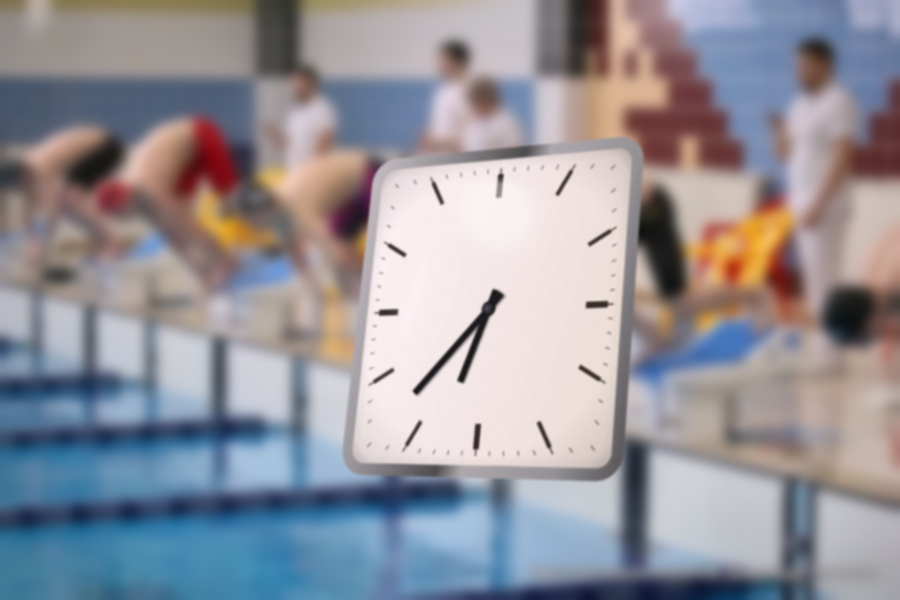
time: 6:37
